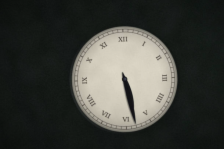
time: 5:28
